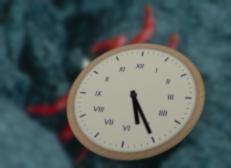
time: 5:25
